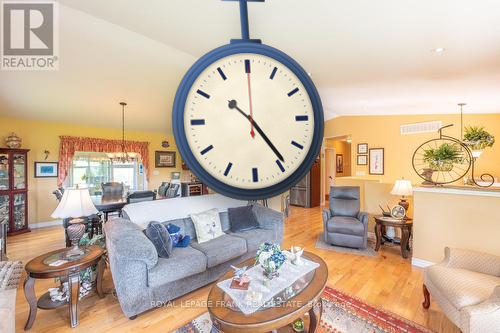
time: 10:24:00
